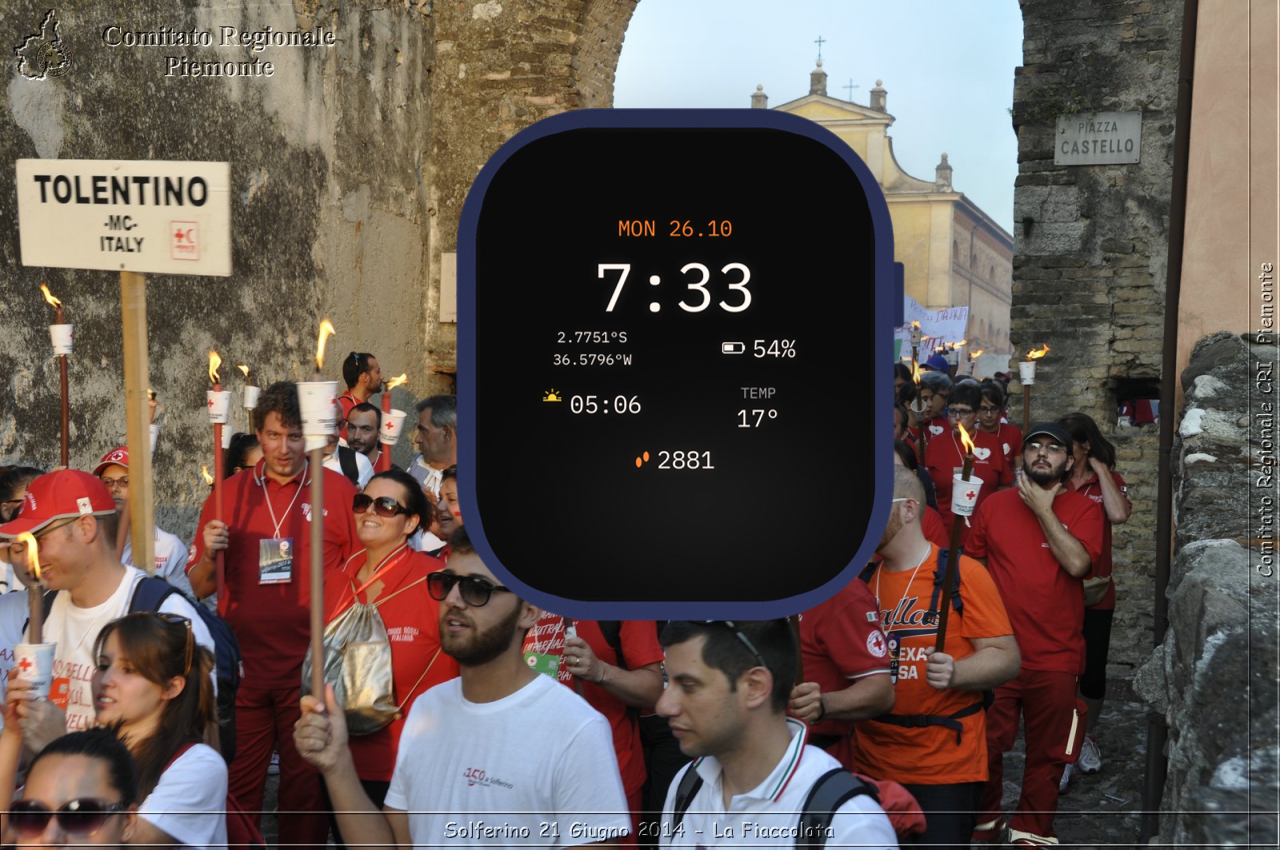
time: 7:33
